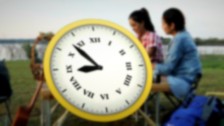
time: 8:53
